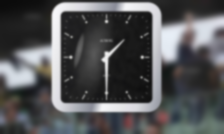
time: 1:30
